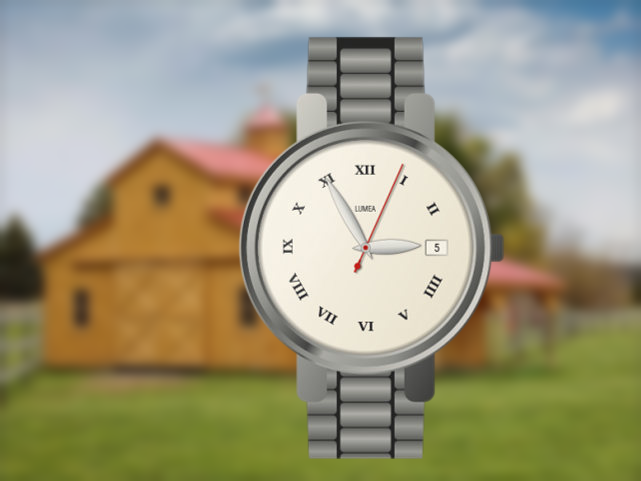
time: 2:55:04
